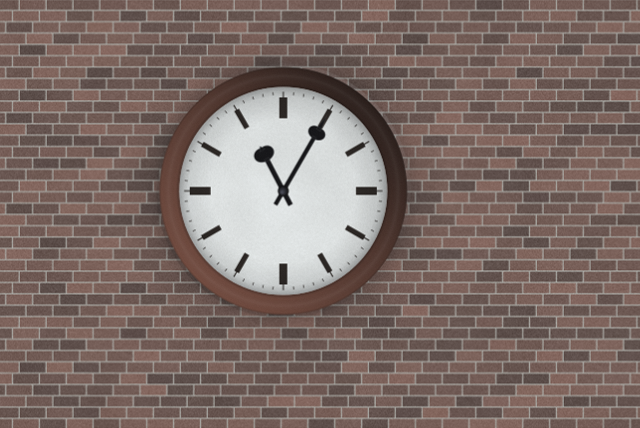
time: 11:05
